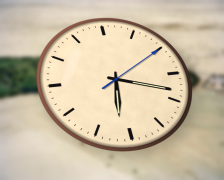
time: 6:18:10
